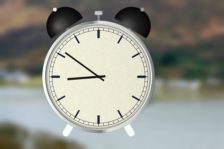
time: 8:51
